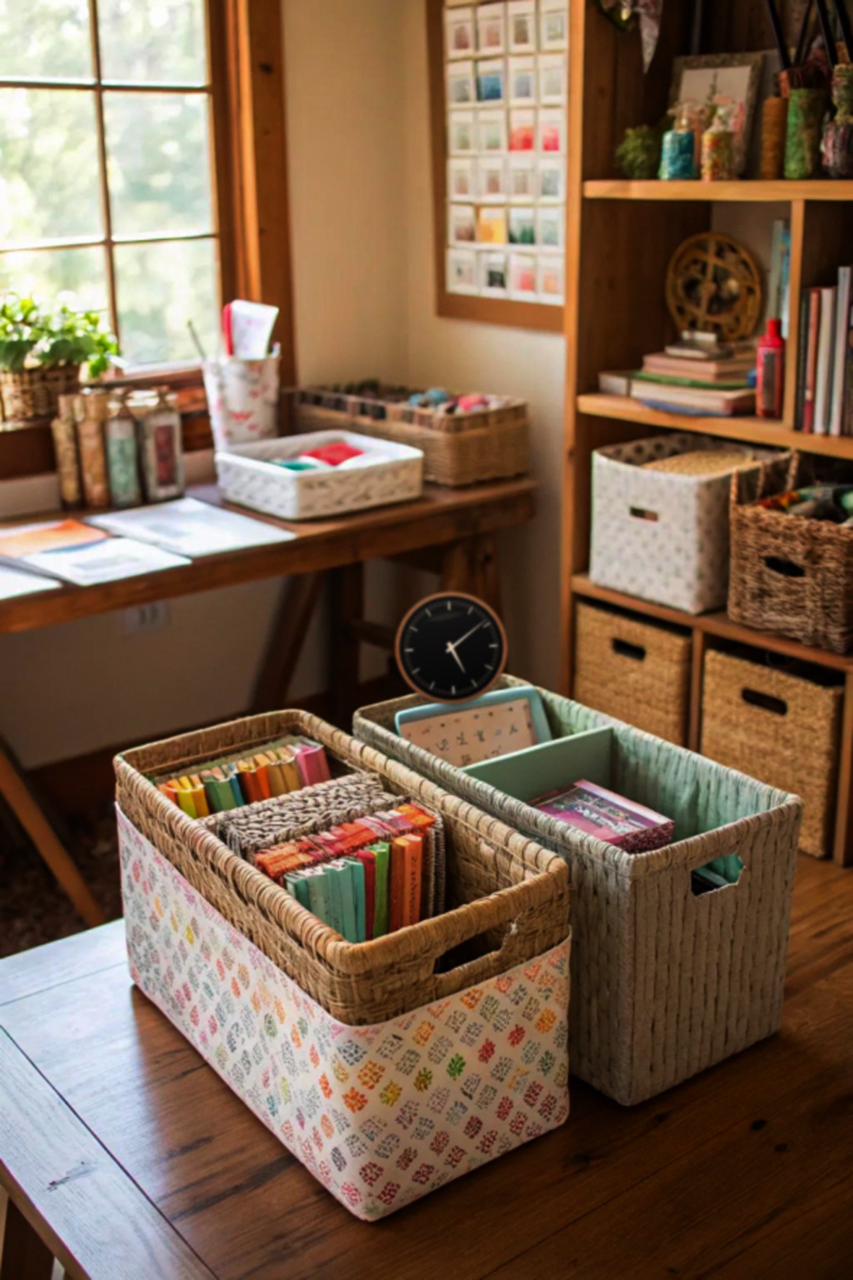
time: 5:09
